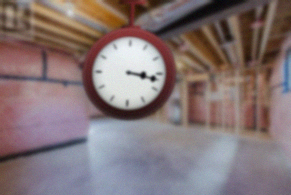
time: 3:17
